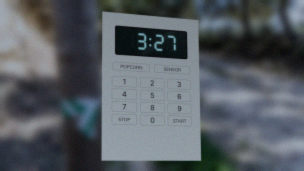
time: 3:27
